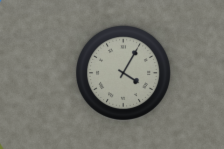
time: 4:05
